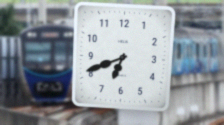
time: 6:41
